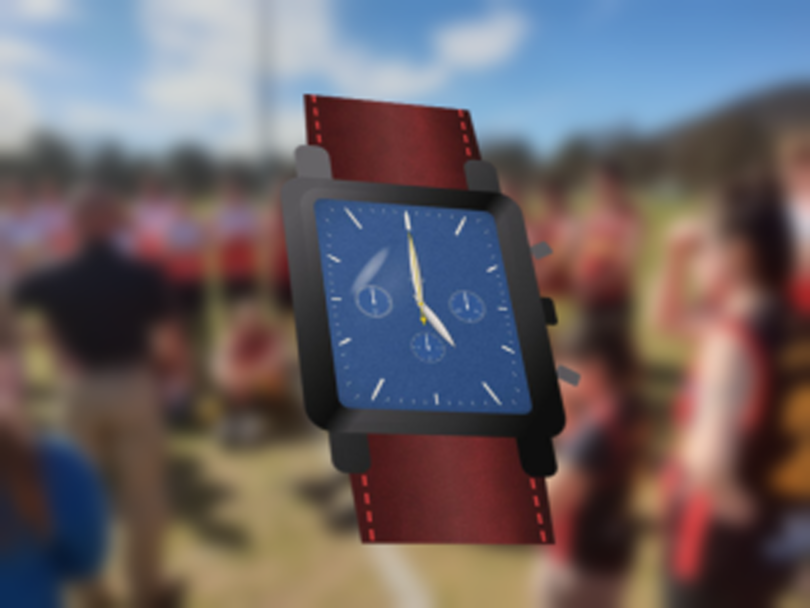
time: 5:00
